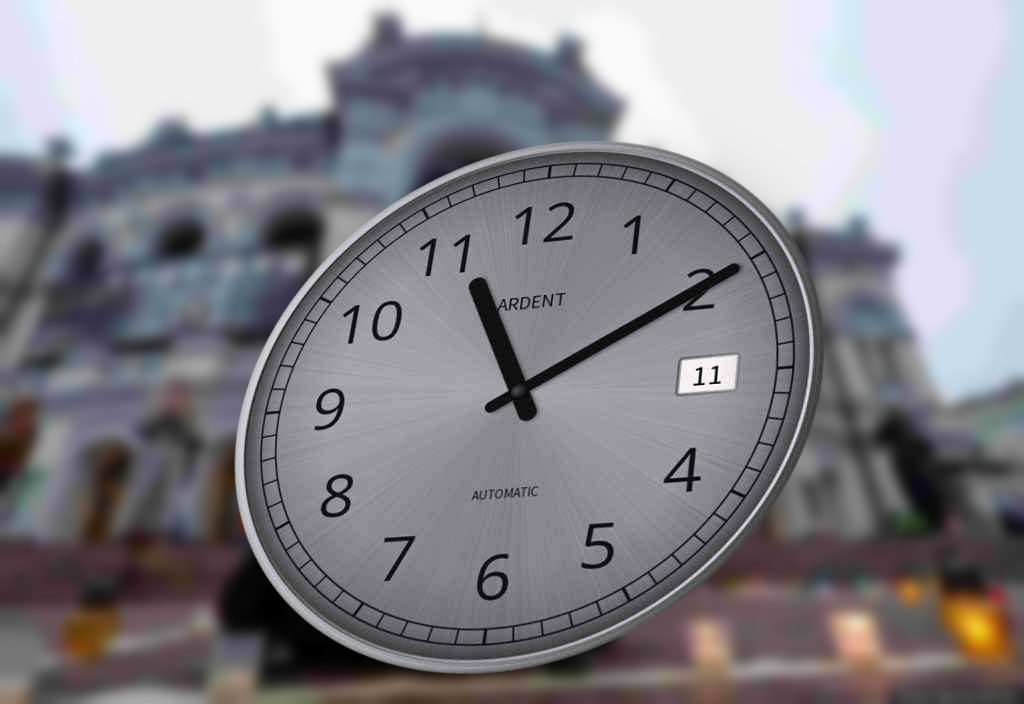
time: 11:10
